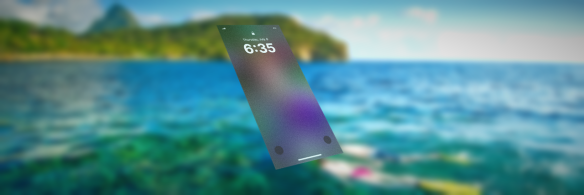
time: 6:35
